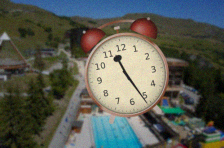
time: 11:26
